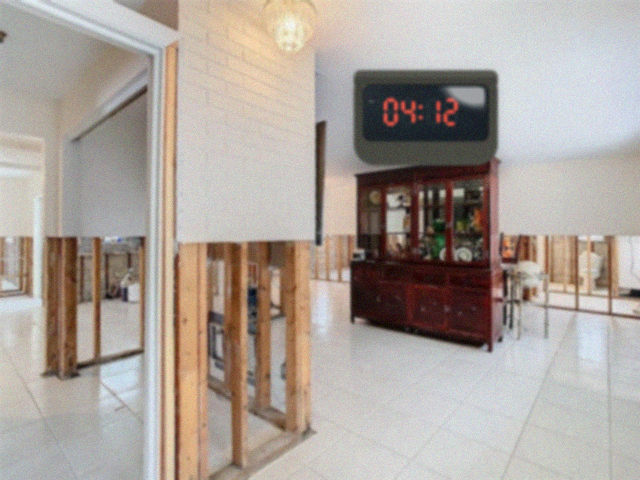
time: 4:12
